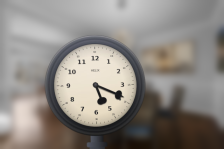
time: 5:19
